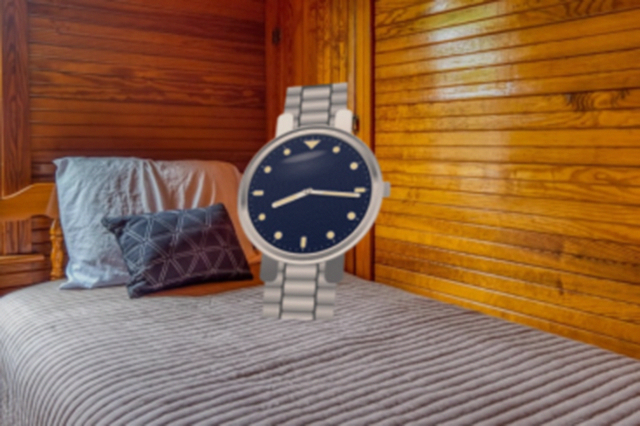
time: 8:16
